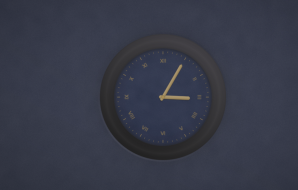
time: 3:05
